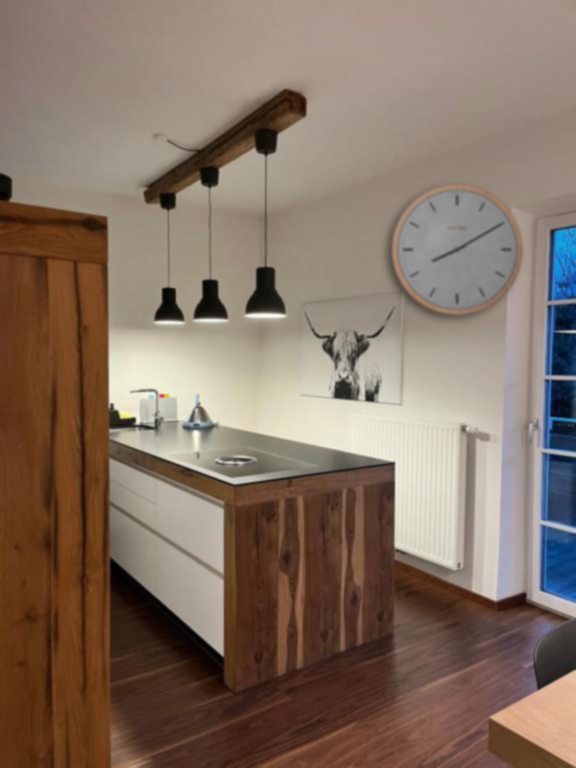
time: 8:10
